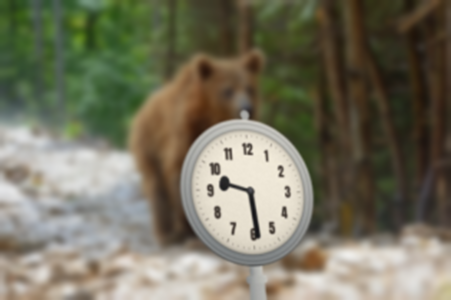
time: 9:29
